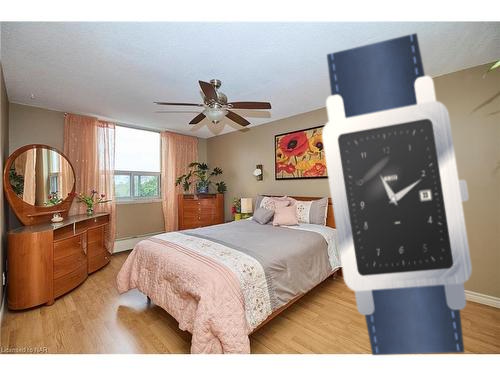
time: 11:11
